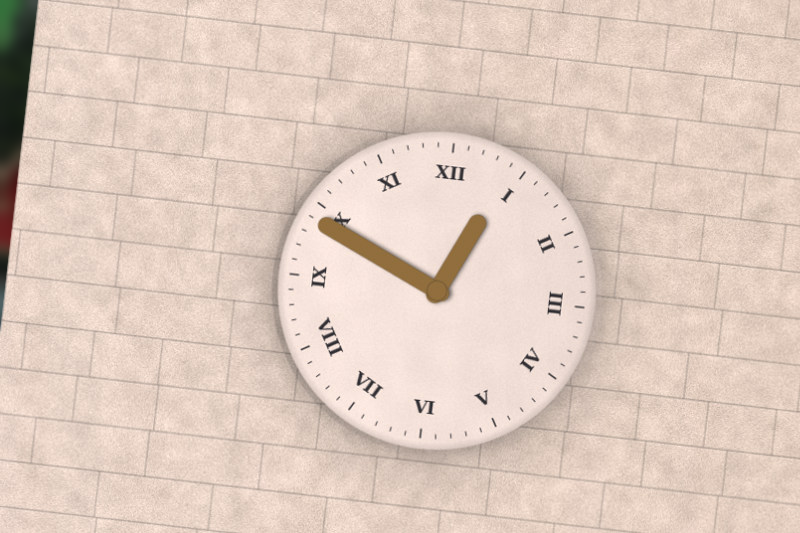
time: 12:49
